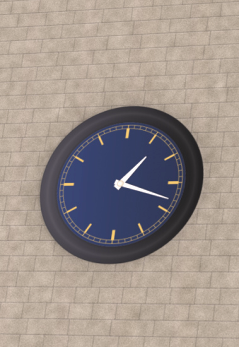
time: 1:18
